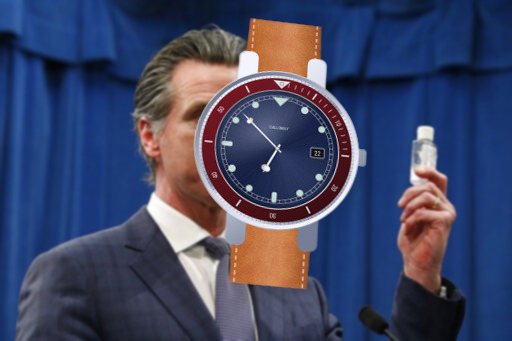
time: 6:52
